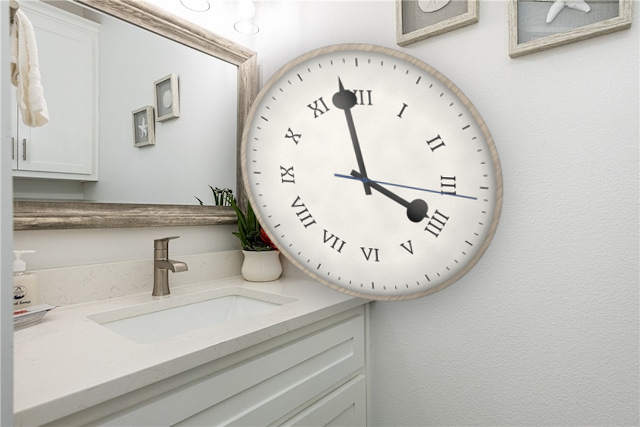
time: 3:58:16
